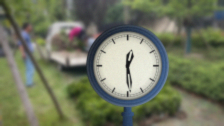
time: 12:29
